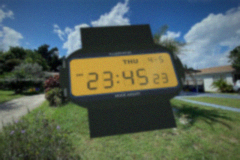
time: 23:45:23
